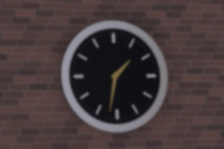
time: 1:32
